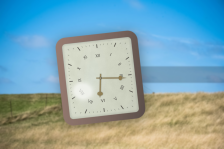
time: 6:16
